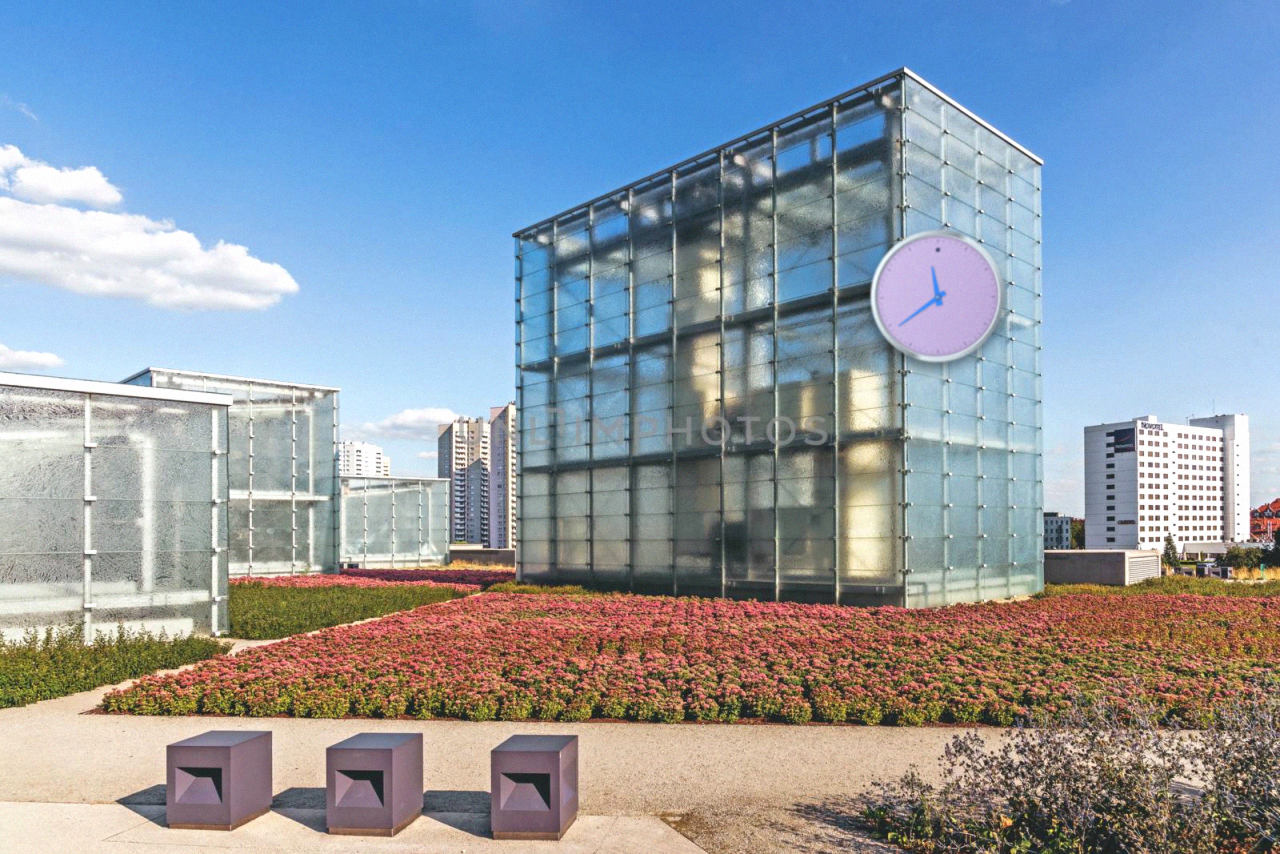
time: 11:39
